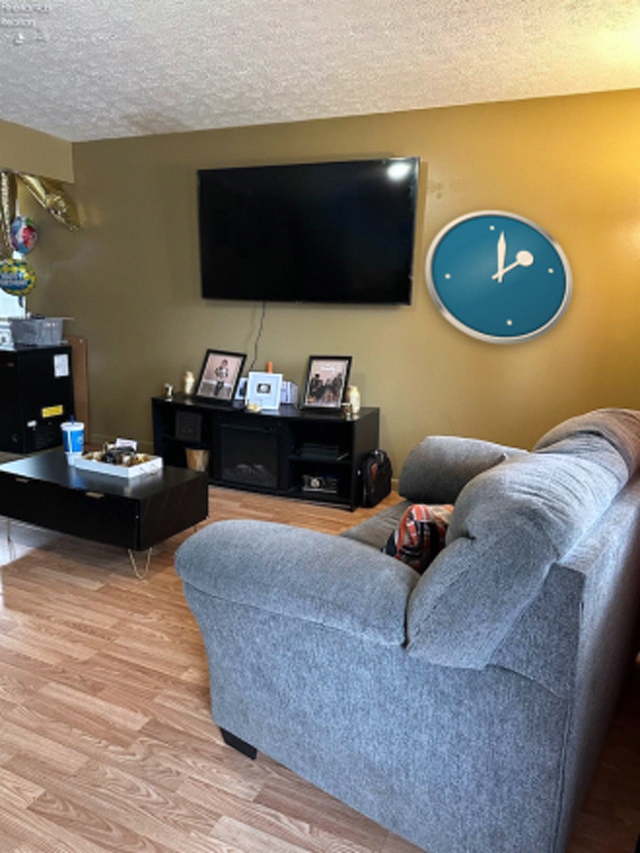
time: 2:02
